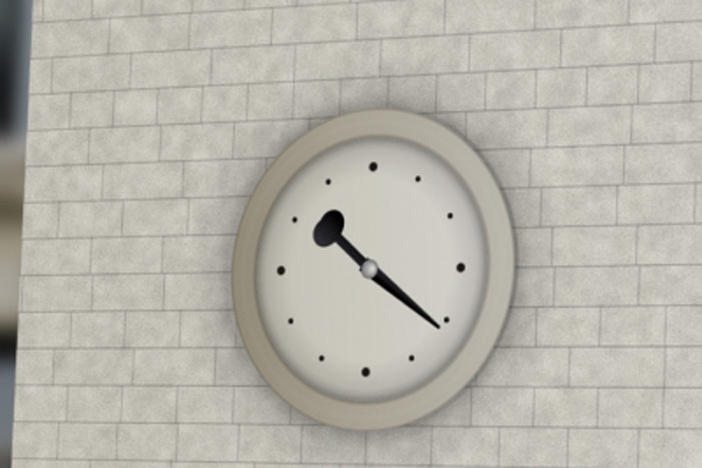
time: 10:21
